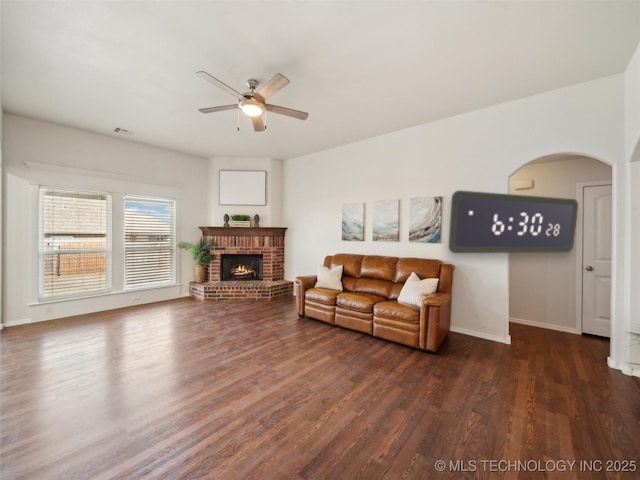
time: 6:30:28
